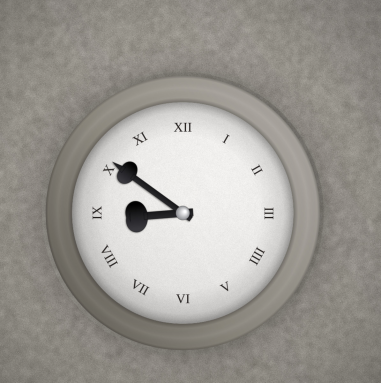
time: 8:51
